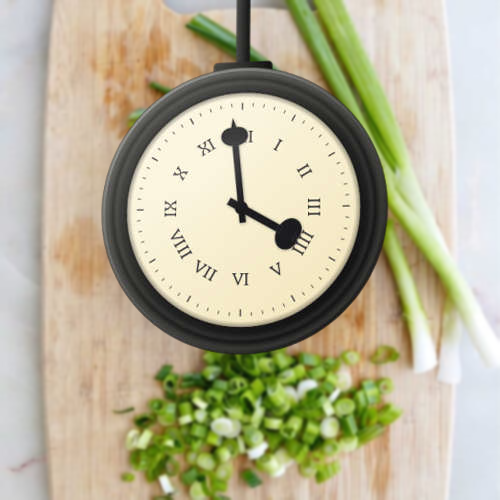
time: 3:59
